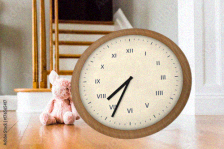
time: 7:34
